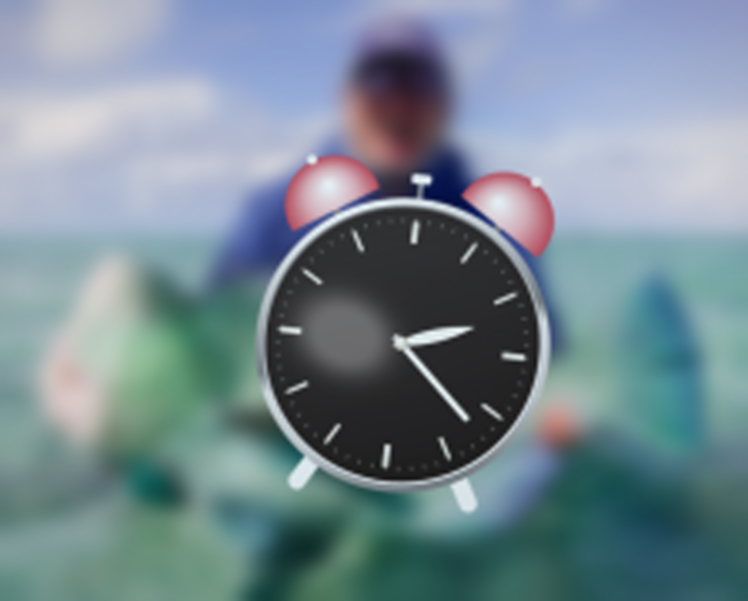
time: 2:22
